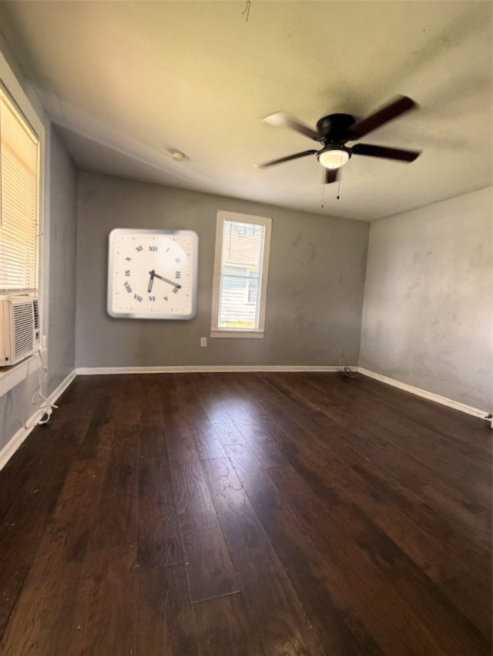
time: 6:19
